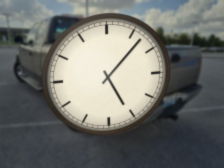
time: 5:07
